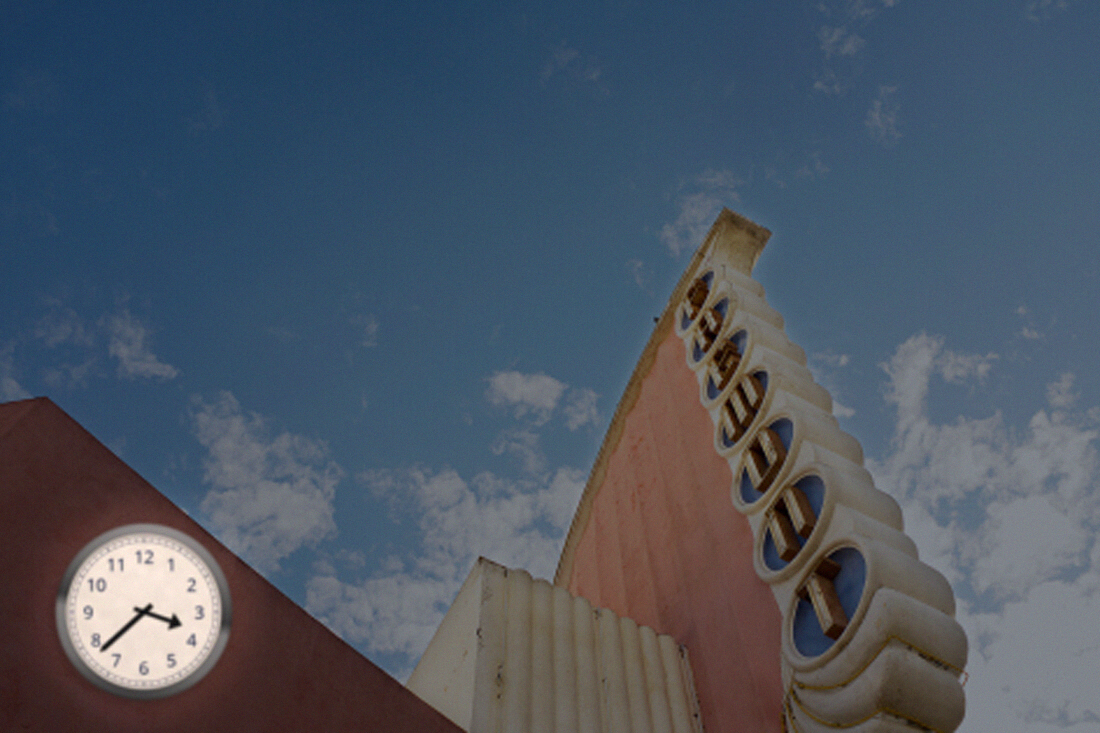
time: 3:38
